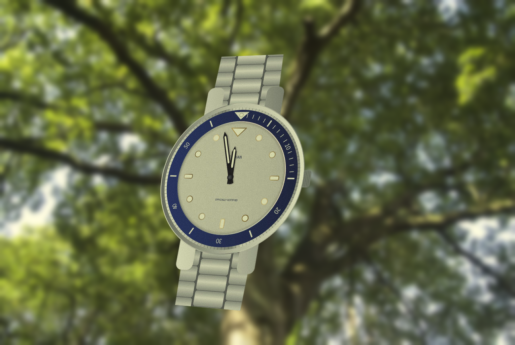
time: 11:57
